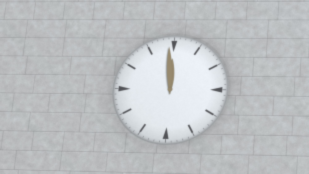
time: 11:59
